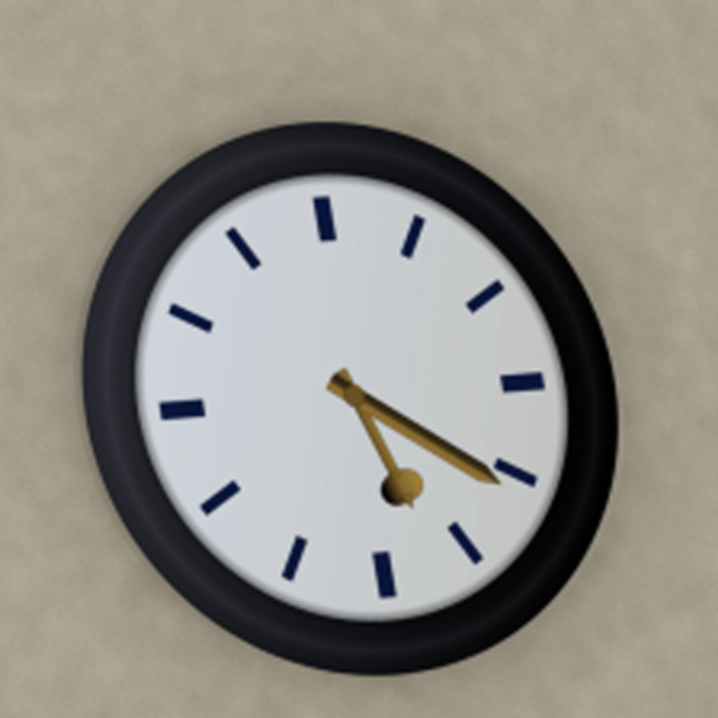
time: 5:21
